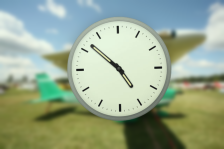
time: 4:52
